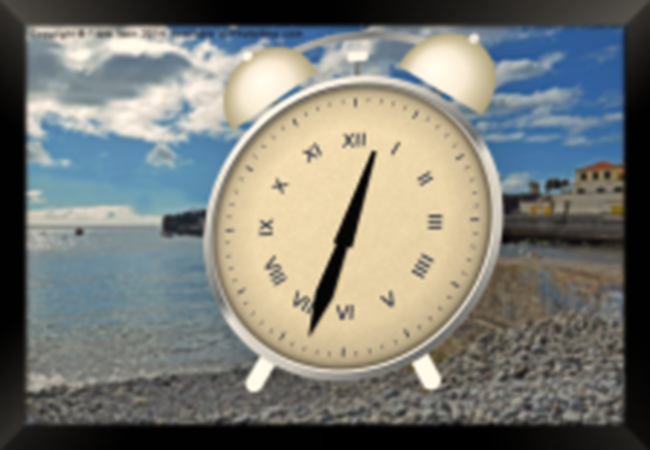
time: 12:33
